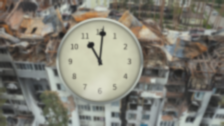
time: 11:01
